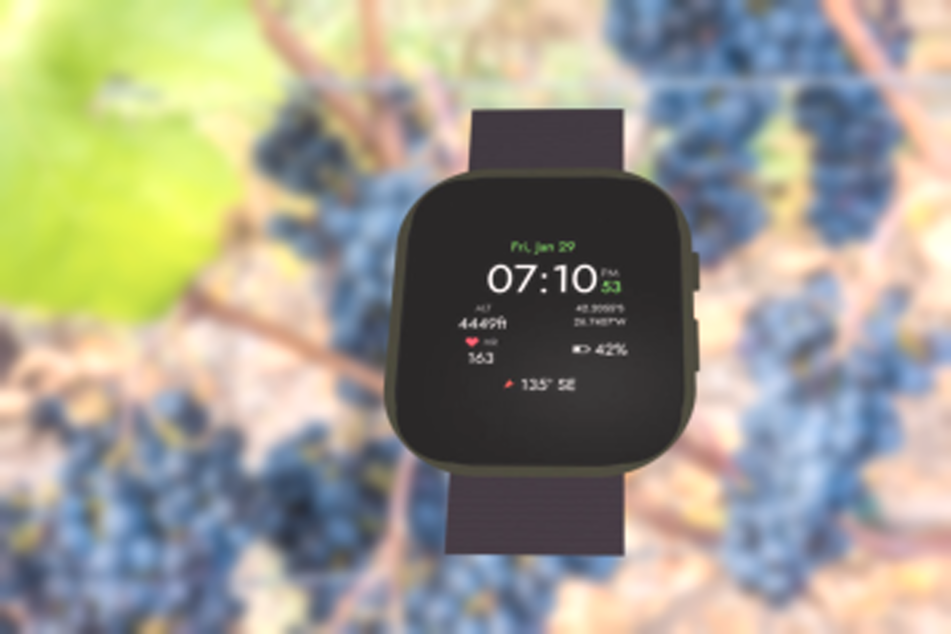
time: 7:10
